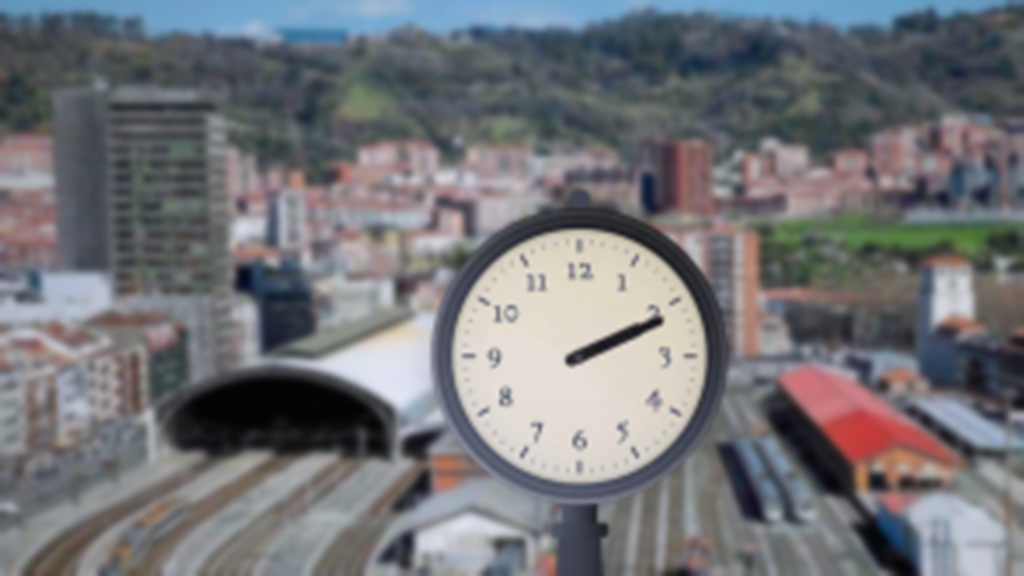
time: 2:11
